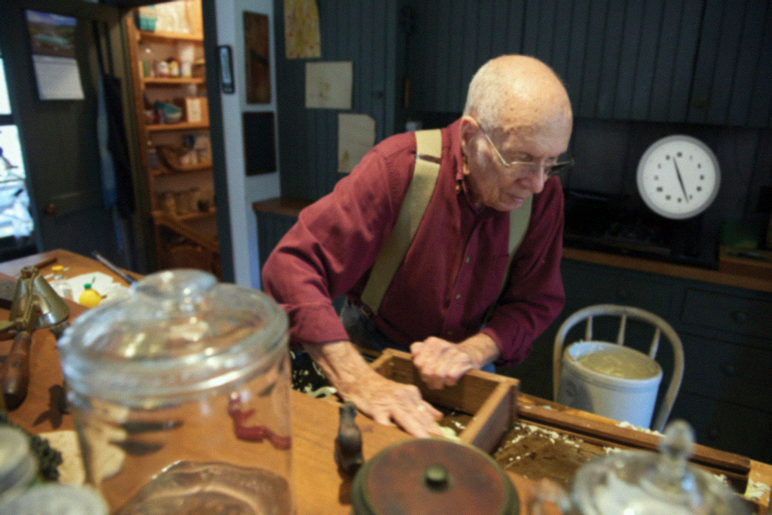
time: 11:27
